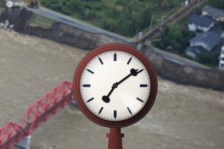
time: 7:09
